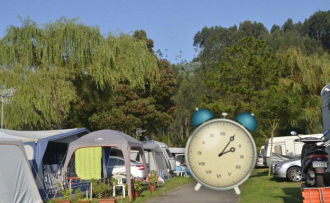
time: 2:05
